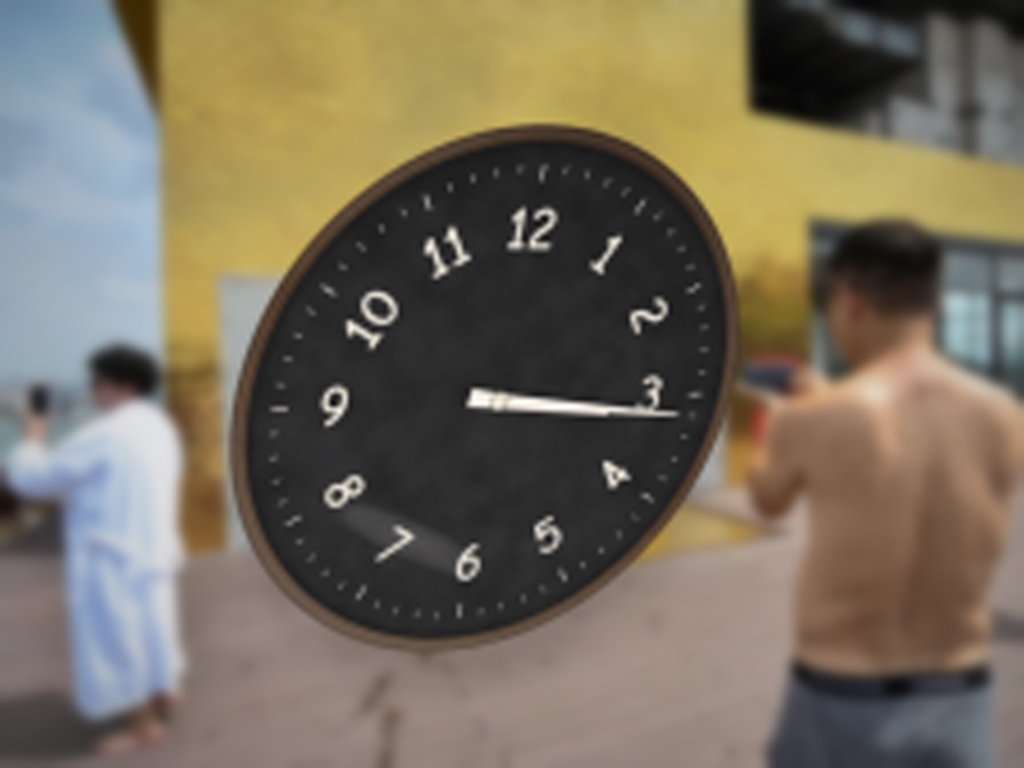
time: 3:16
